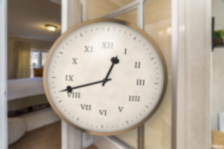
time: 12:42
